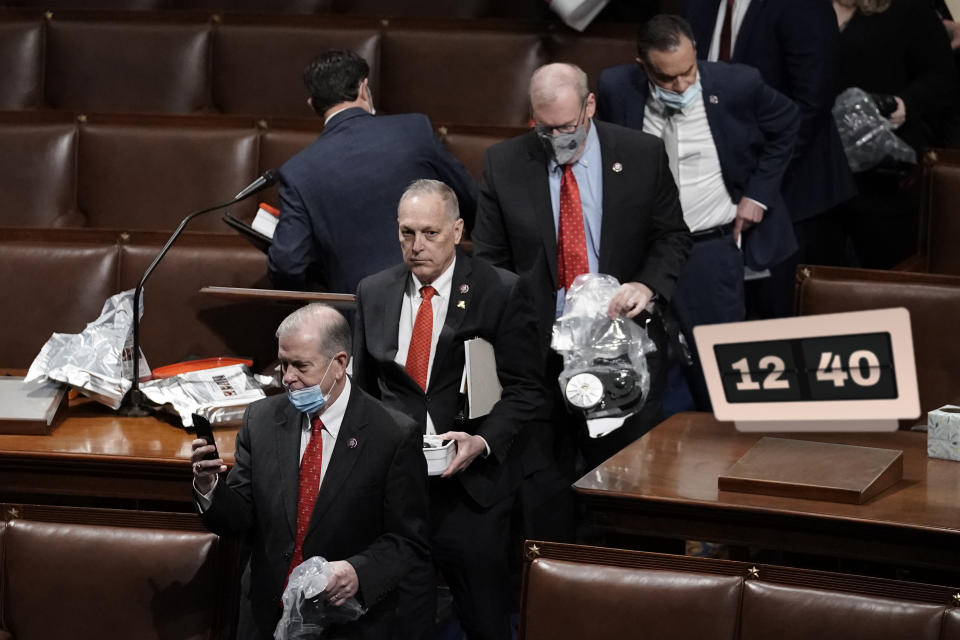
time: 12:40
